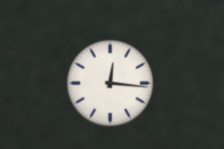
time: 12:16
